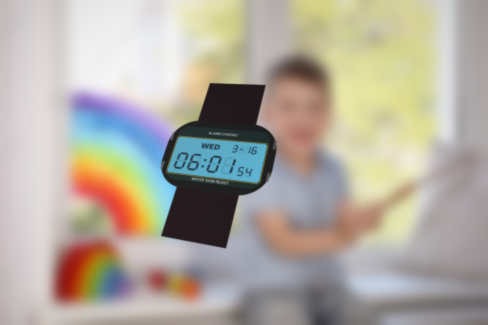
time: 6:01:54
